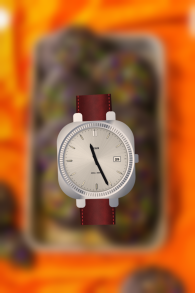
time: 11:26
